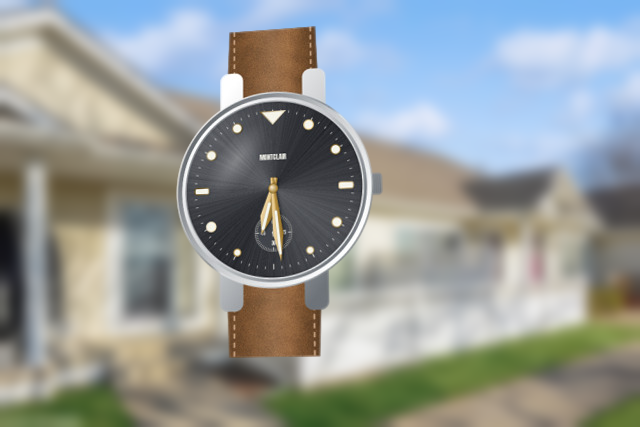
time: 6:29
